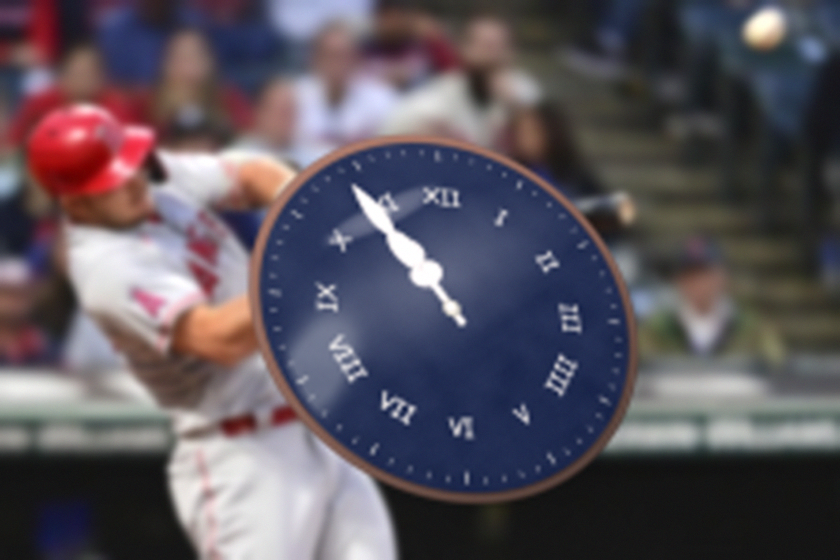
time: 10:54
